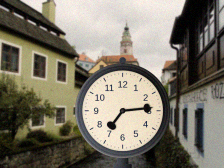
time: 7:14
